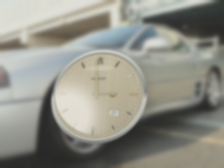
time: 2:59
